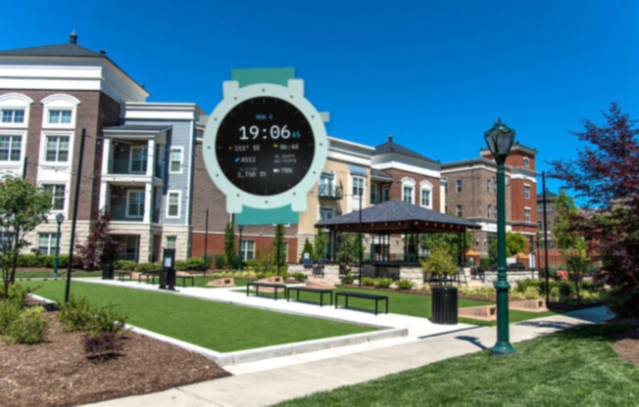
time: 19:06
